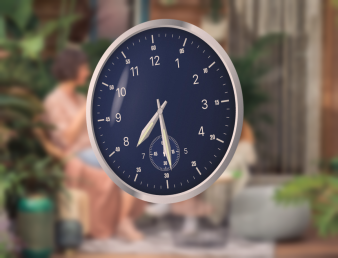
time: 7:29
